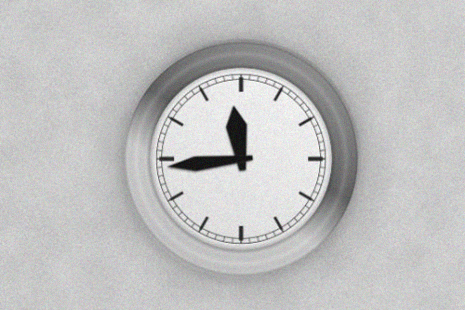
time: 11:44
